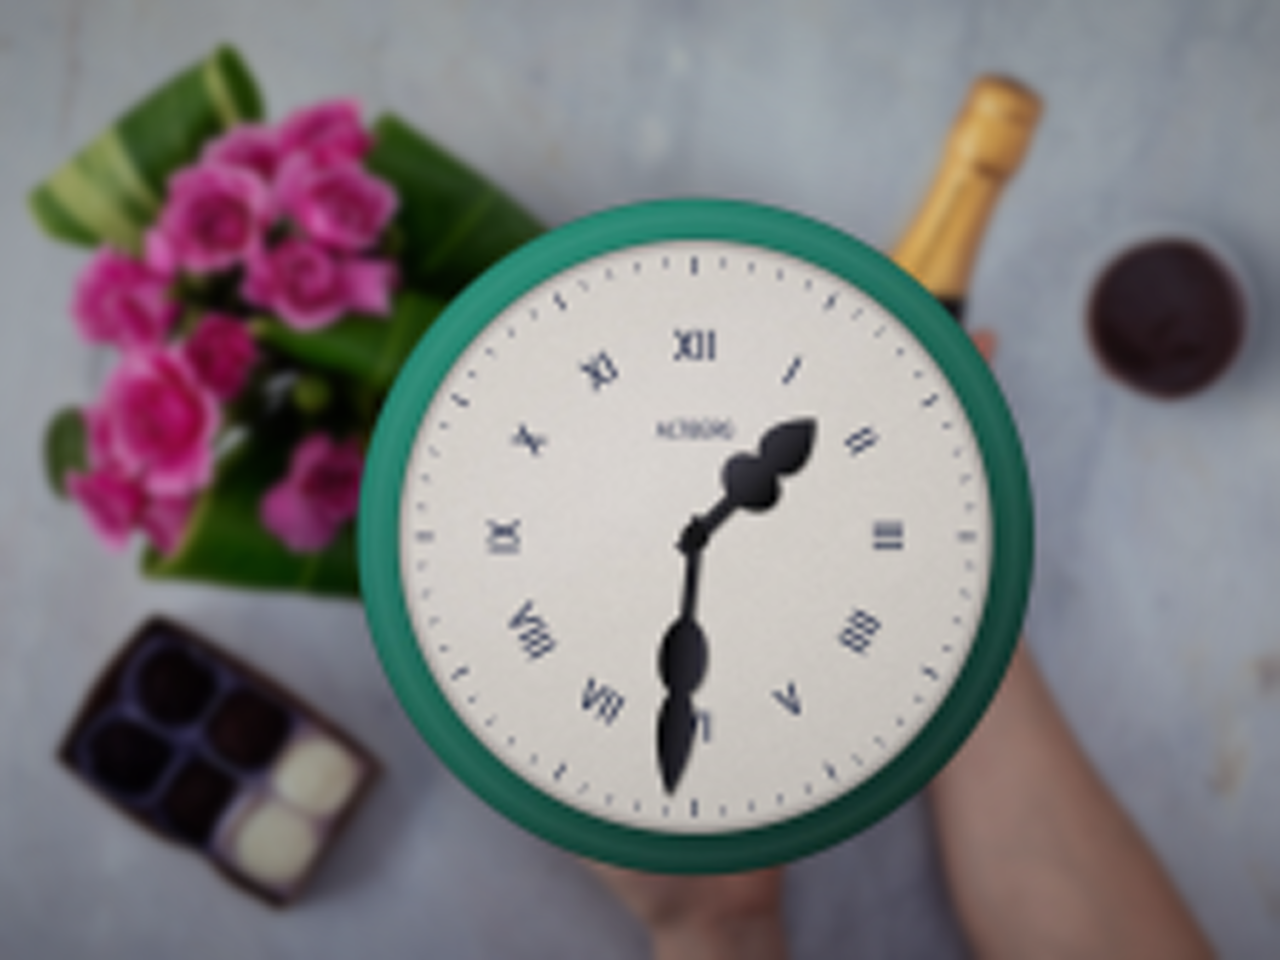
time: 1:31
